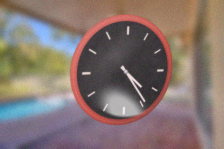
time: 4:24
